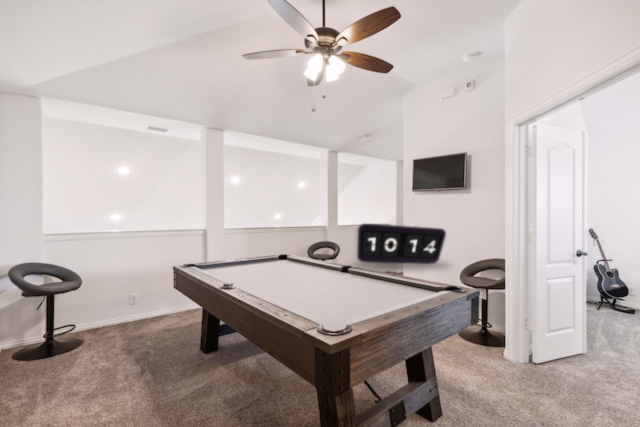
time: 10:14
